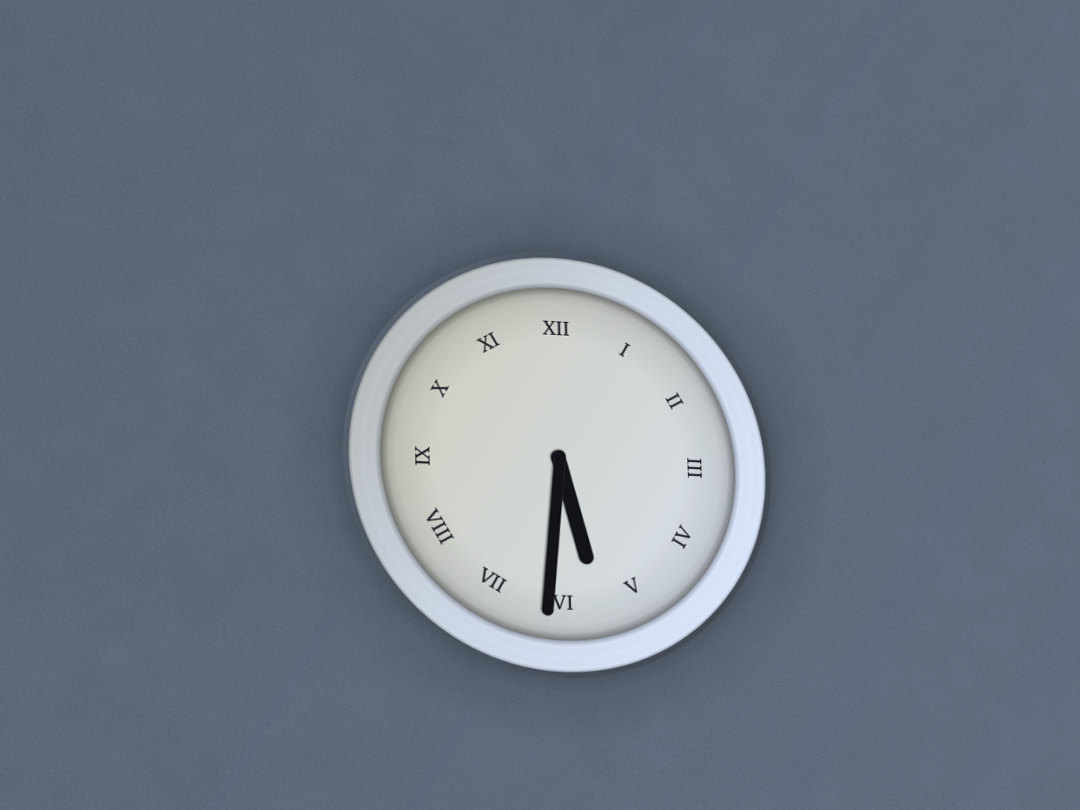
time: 5:31
